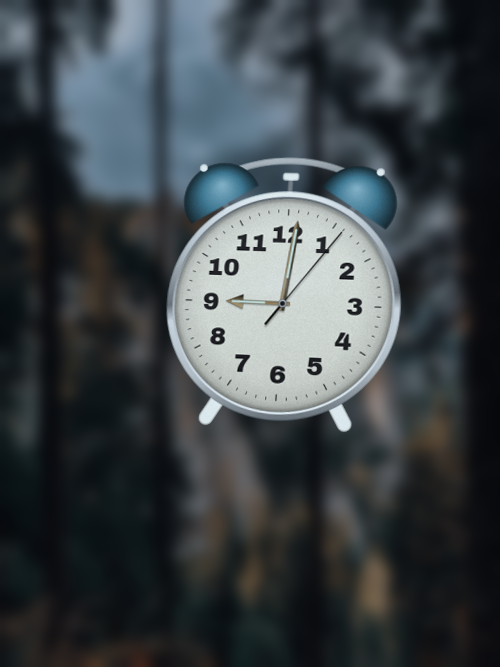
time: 9:01:06
